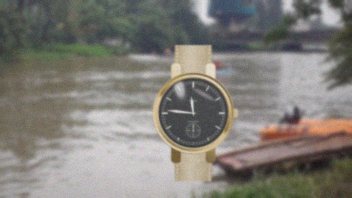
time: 11:46
